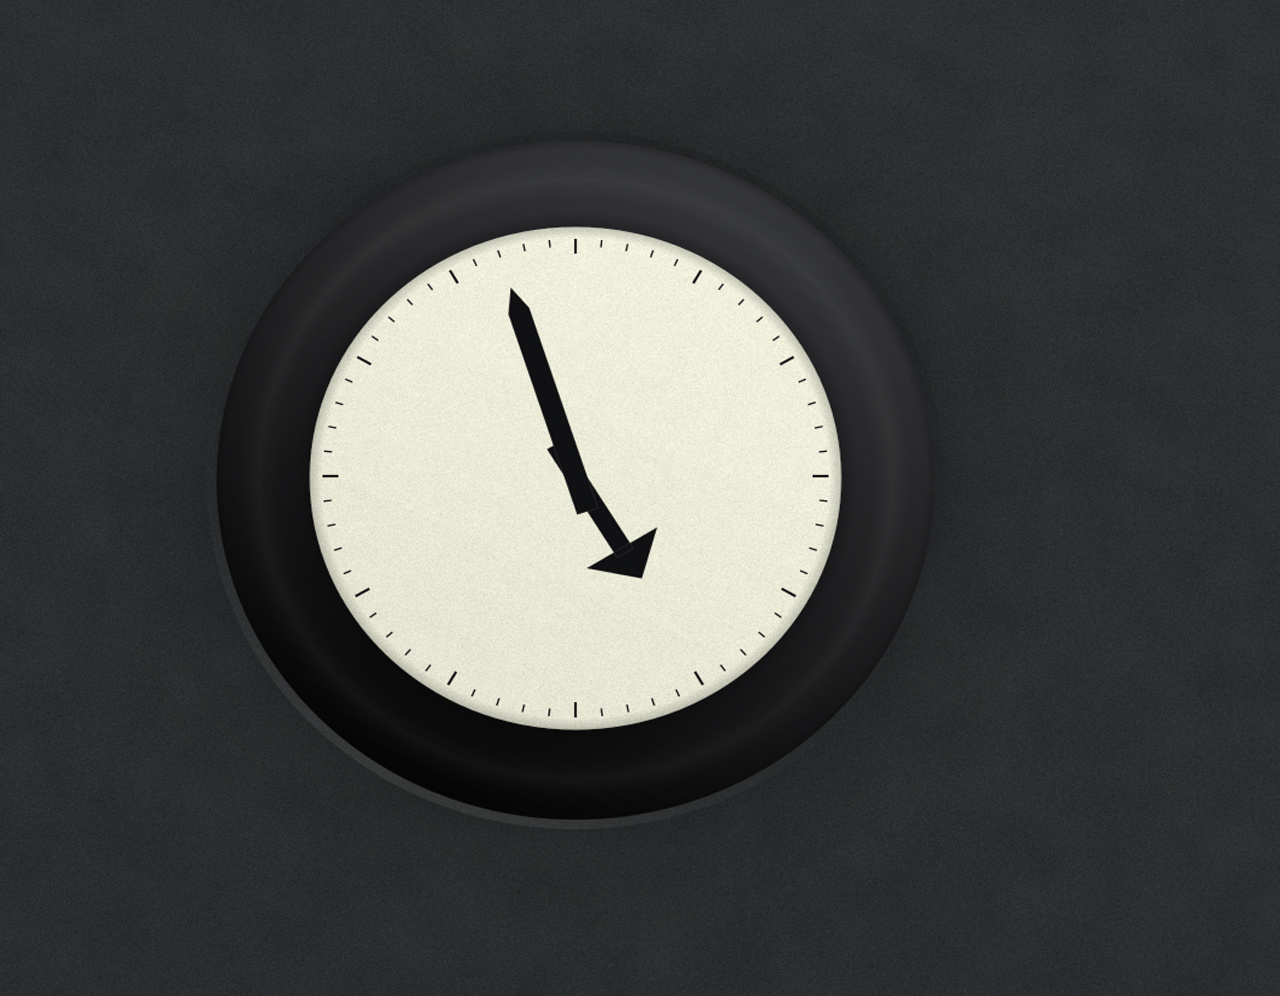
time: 4:57
